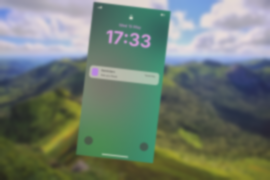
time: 17:33
